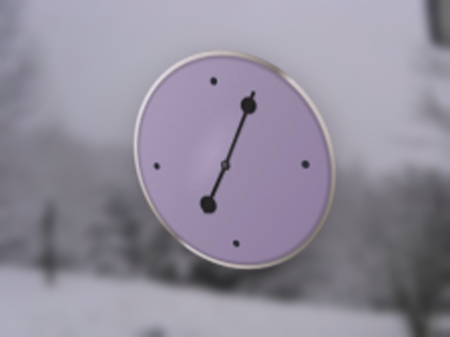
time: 7:05
